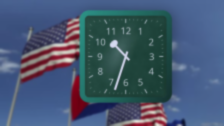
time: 10:33
